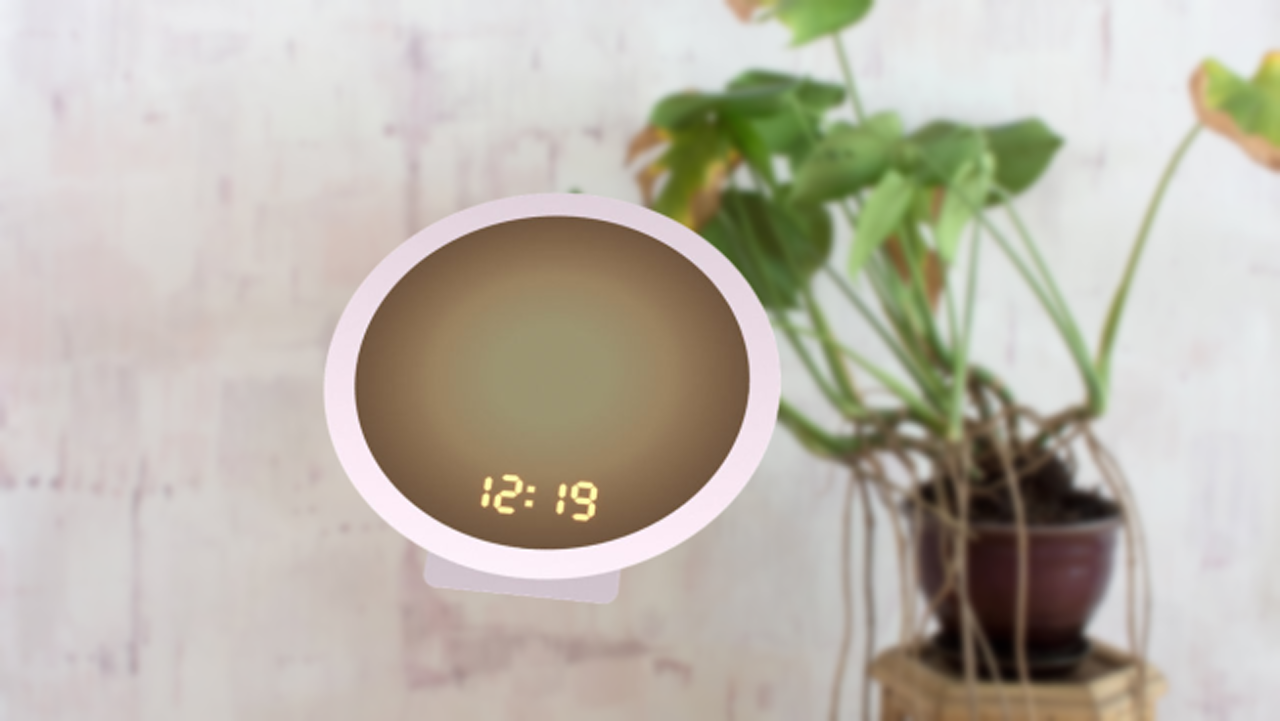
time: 12:19
